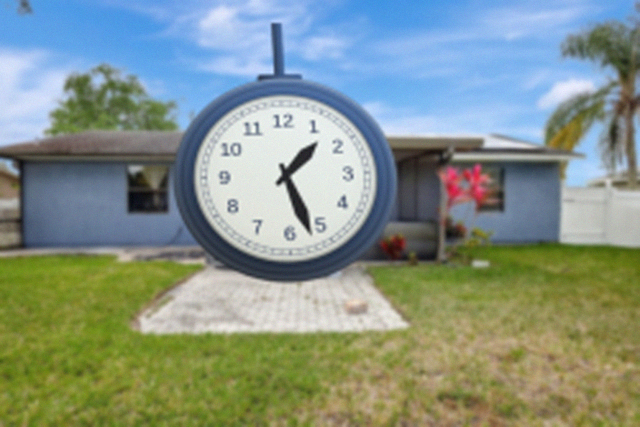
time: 1:27
